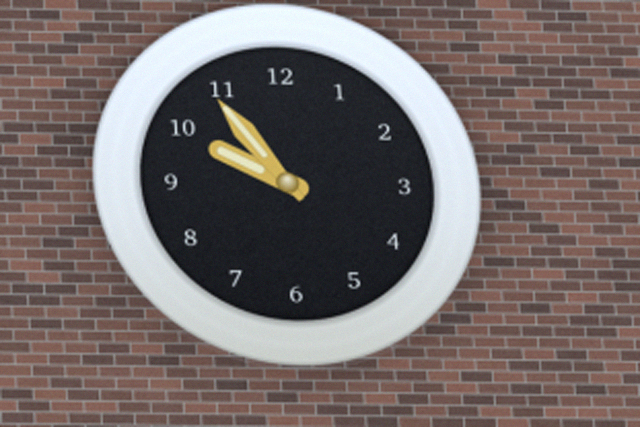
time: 9:54
